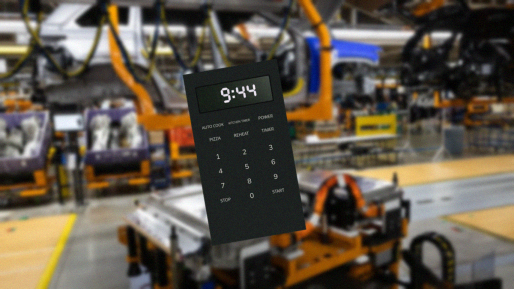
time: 9:44
